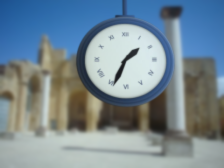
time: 1:34
